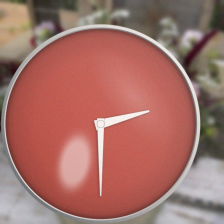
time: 2:30
